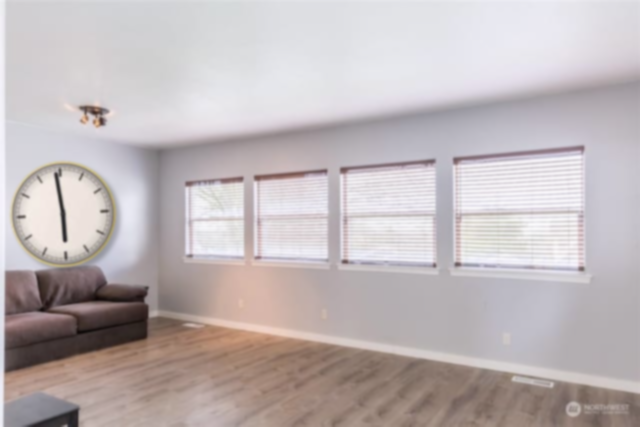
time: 5:59
